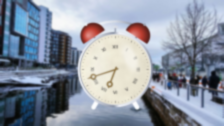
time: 6:42
